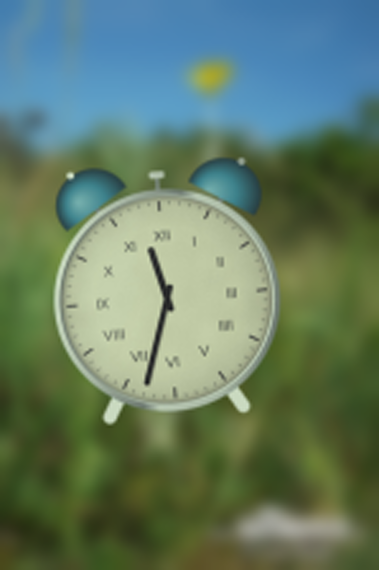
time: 11:33
